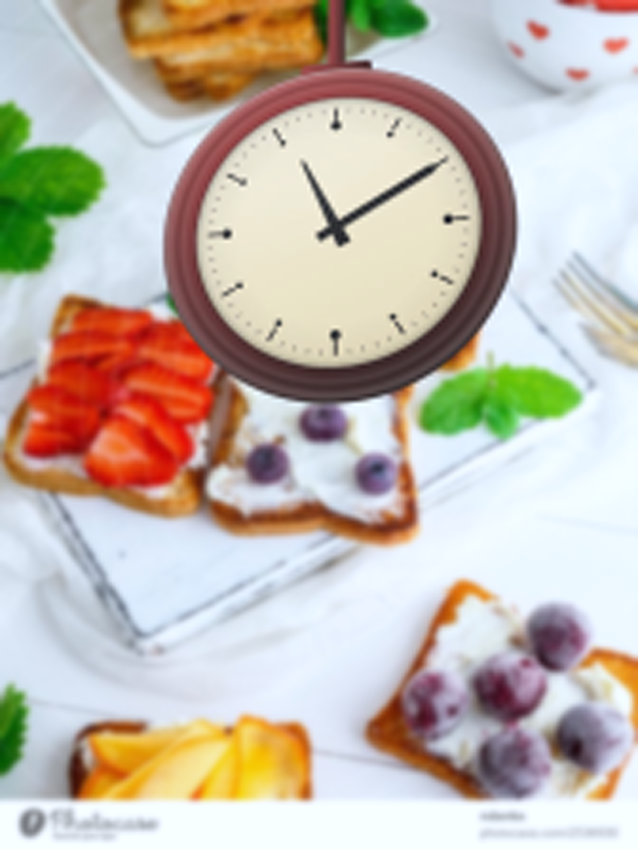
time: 11:10
